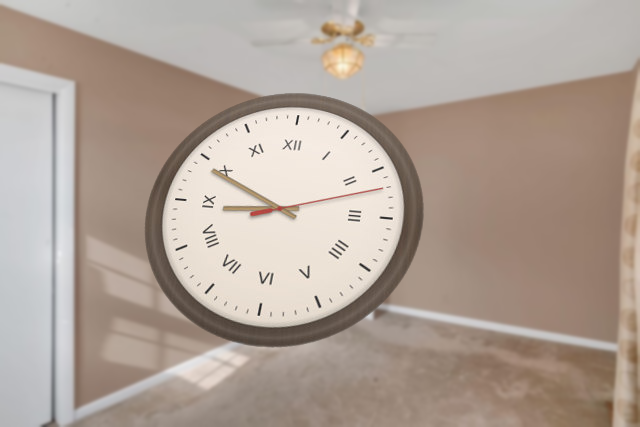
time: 8:49:12
